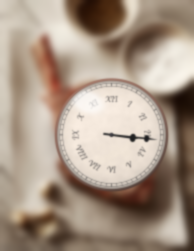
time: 3:16
